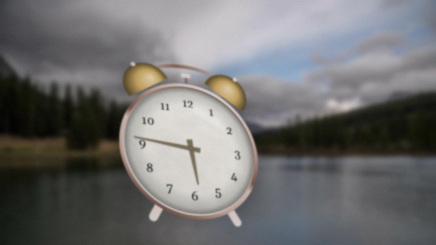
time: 5:46
